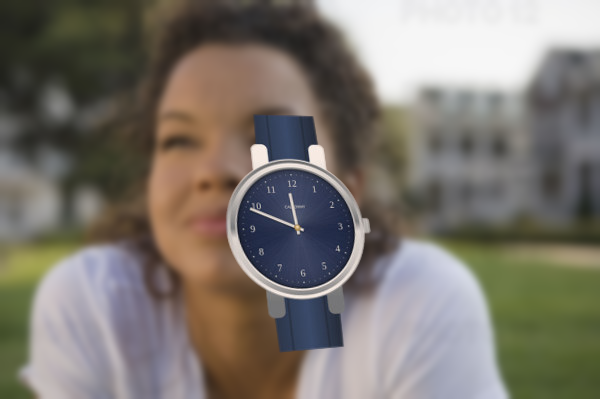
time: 11:49
